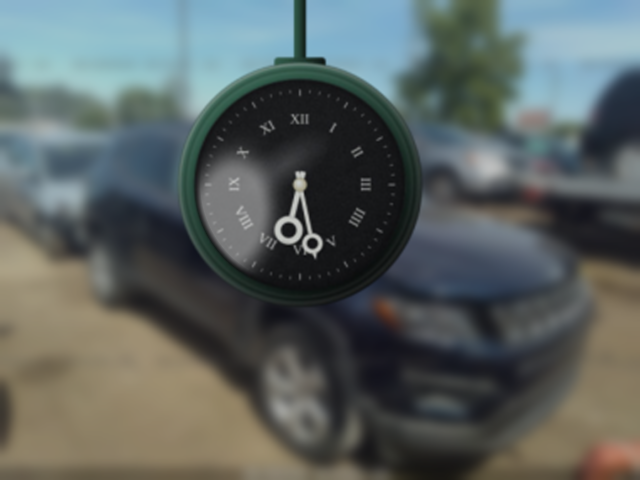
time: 6:28
